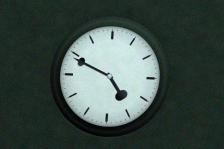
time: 4:49
